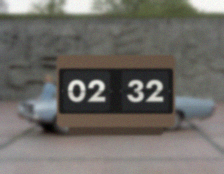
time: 2:32
